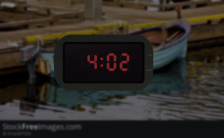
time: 4:02
